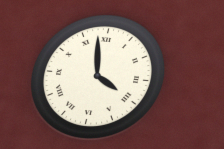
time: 3:58
